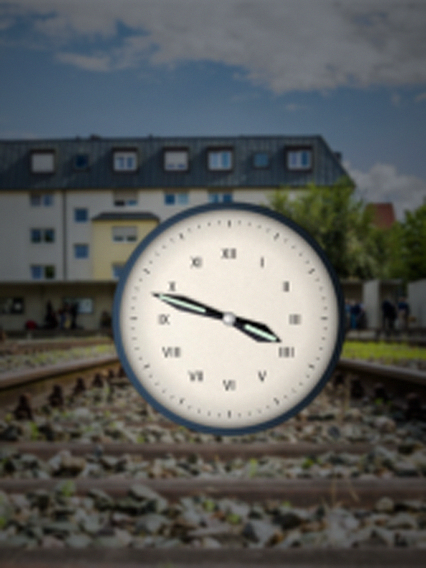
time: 3:48
